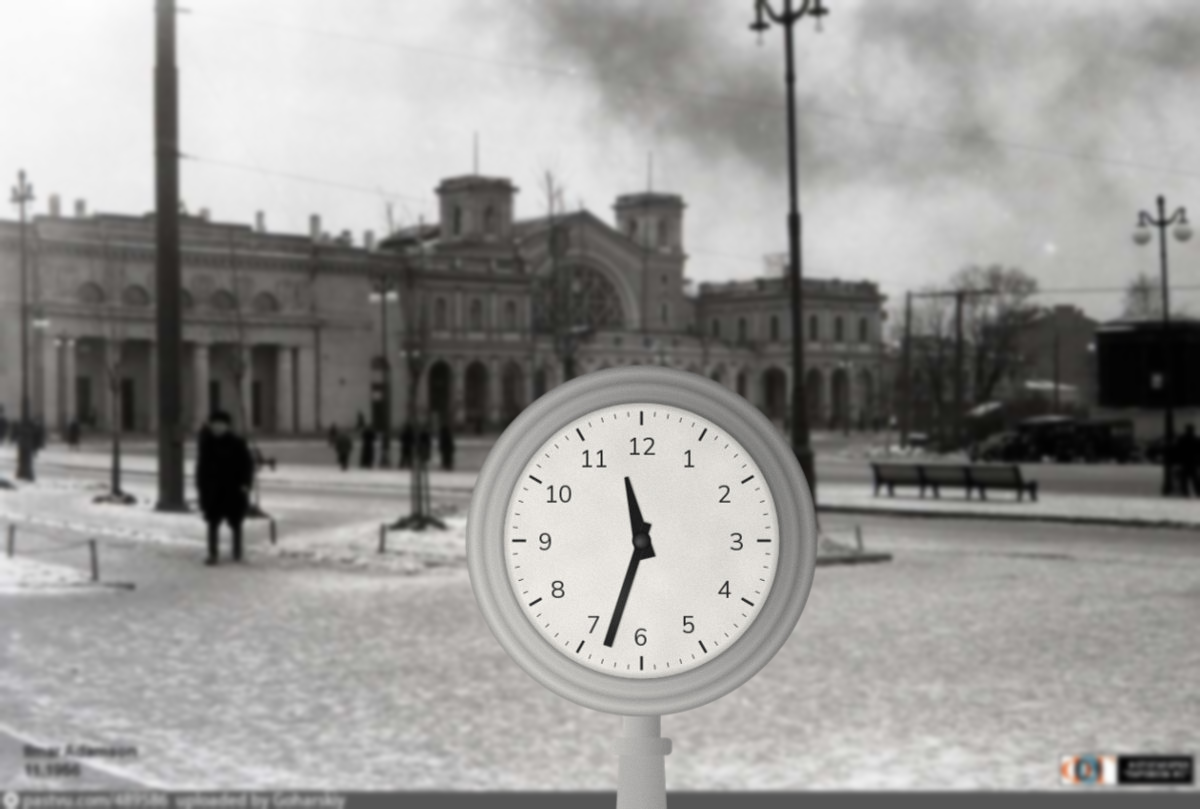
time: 11:33
